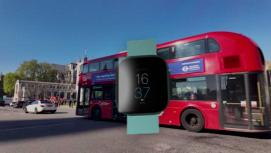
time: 16:37
